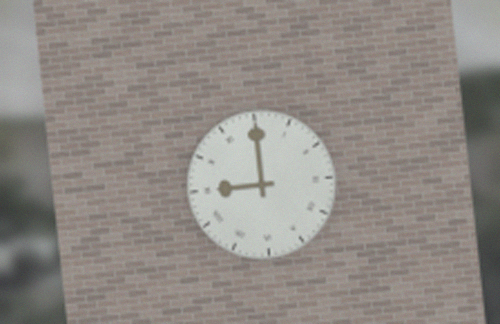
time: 9:00
